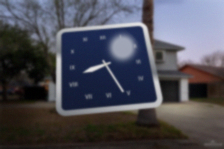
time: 8:26
